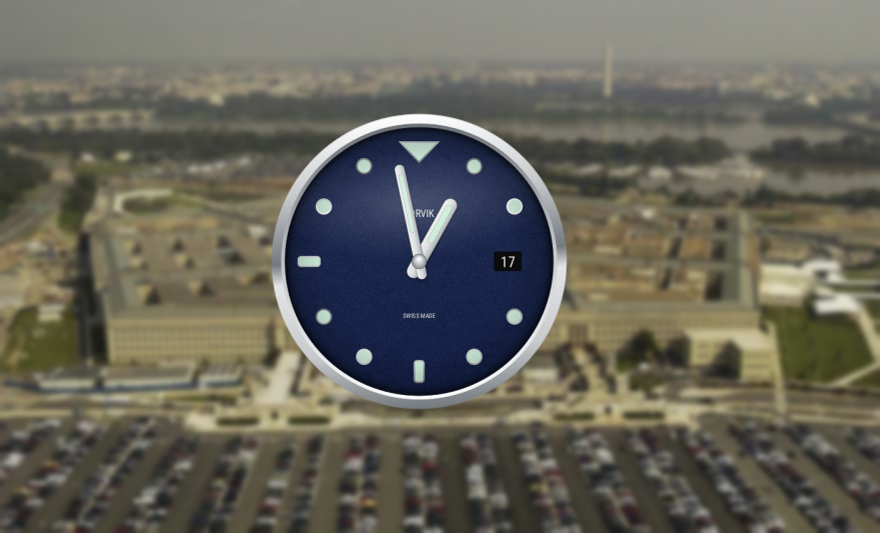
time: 12:58
